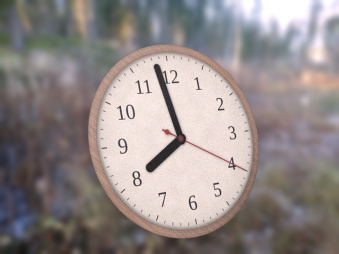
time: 7:58:20
